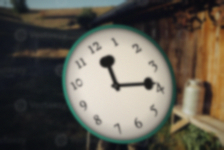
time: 12:19
